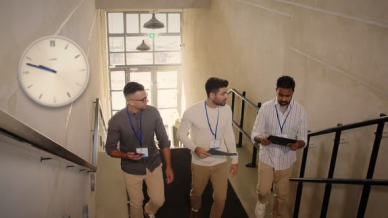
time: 9:48
